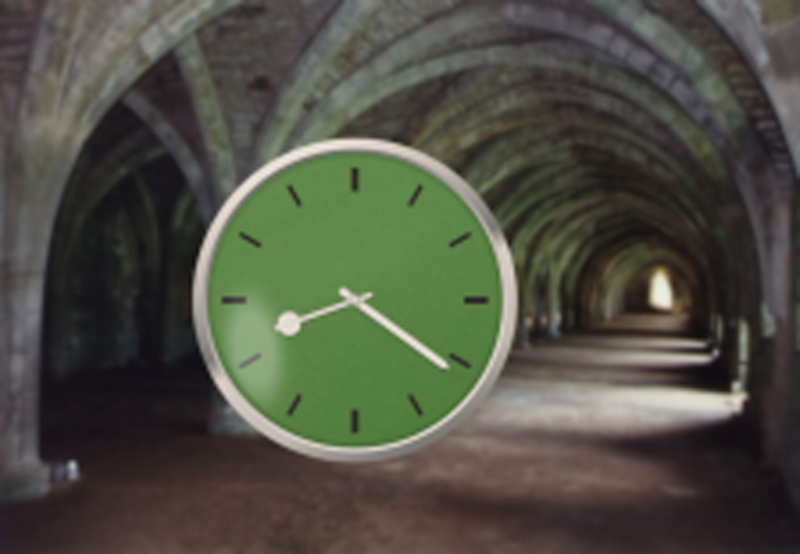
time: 8:21
